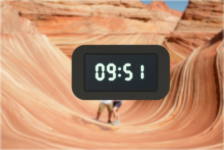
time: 9:51
